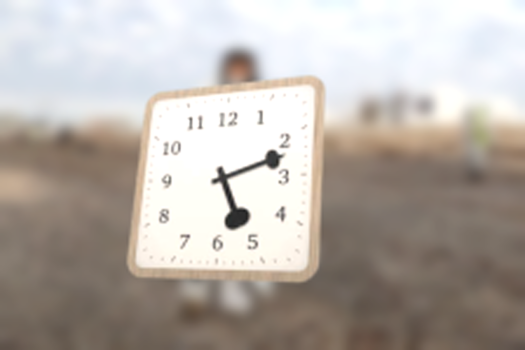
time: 5:12
